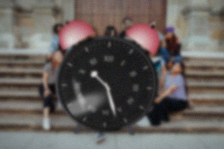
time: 10:27
